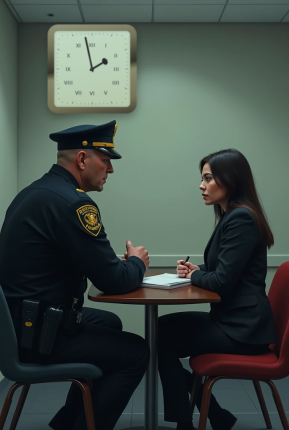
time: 1:58
